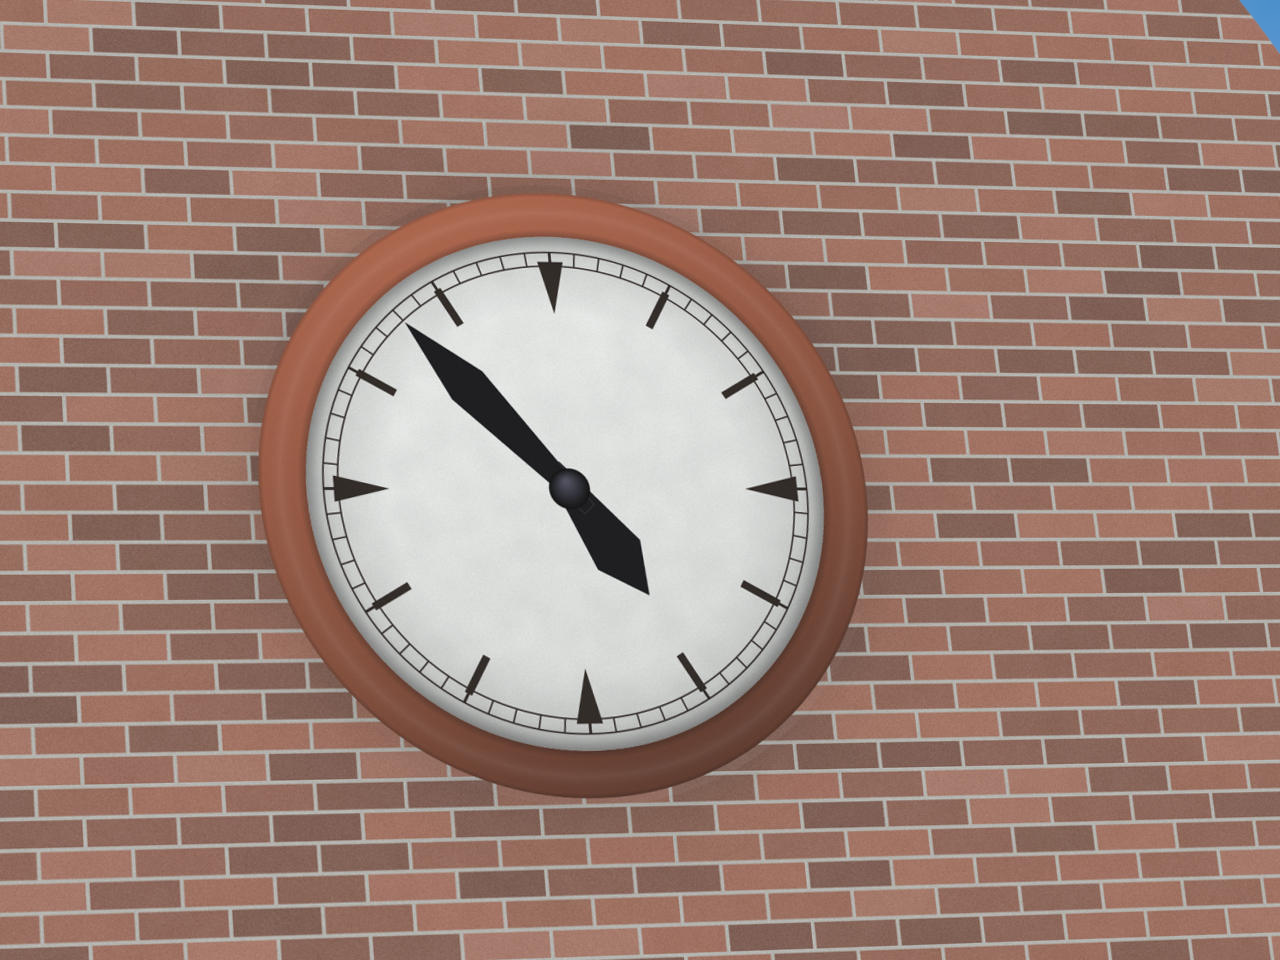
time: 4:53
